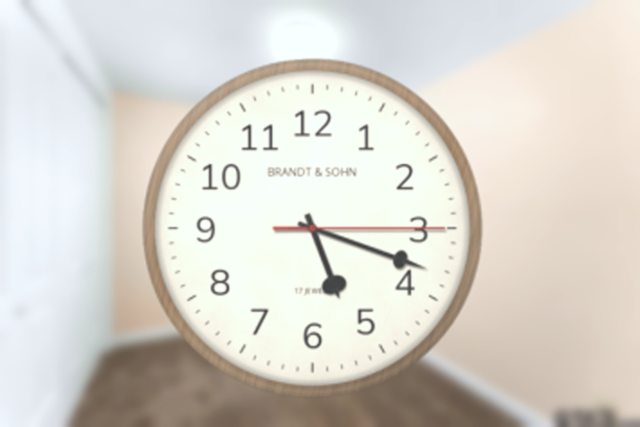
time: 5:18:15
